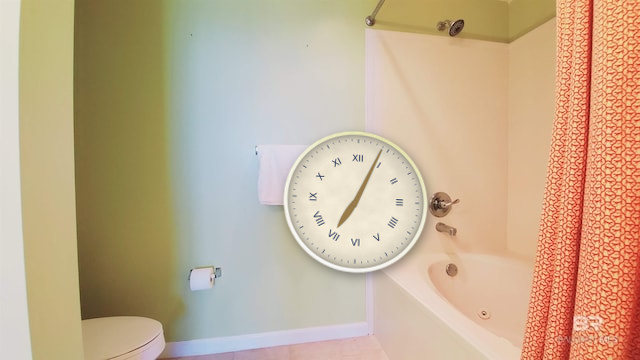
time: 7:04
